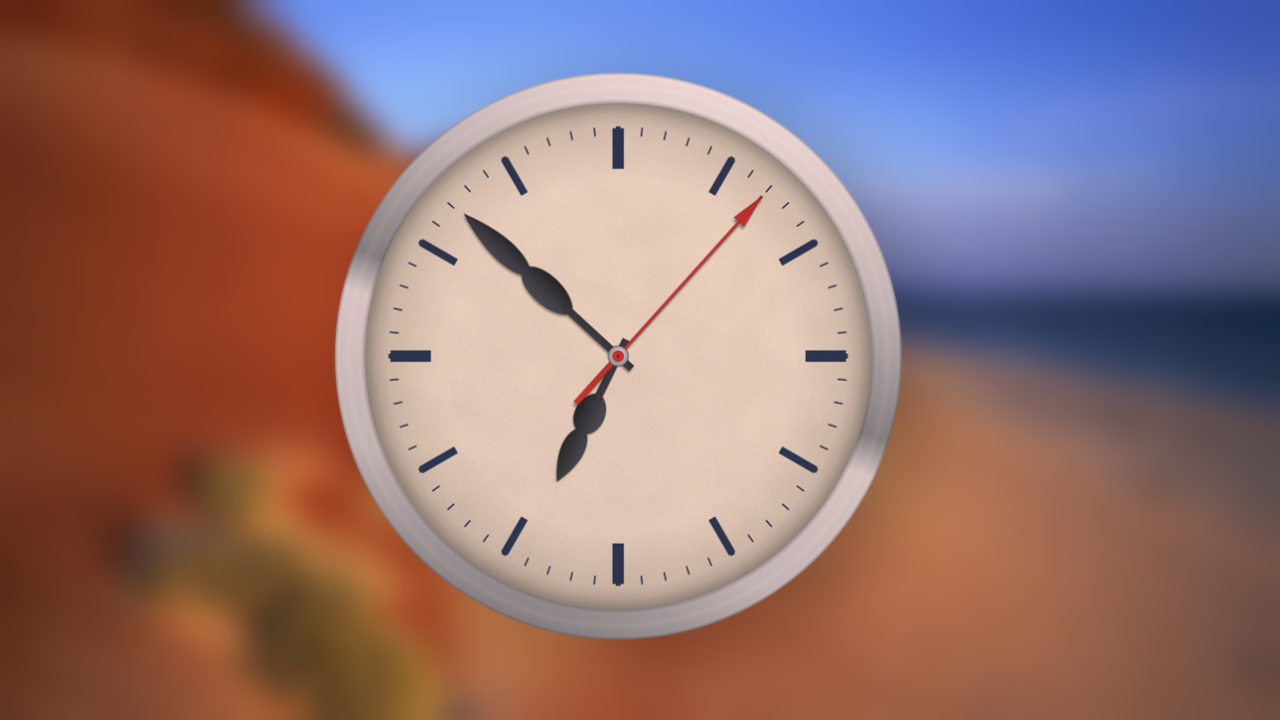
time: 6:52:07
